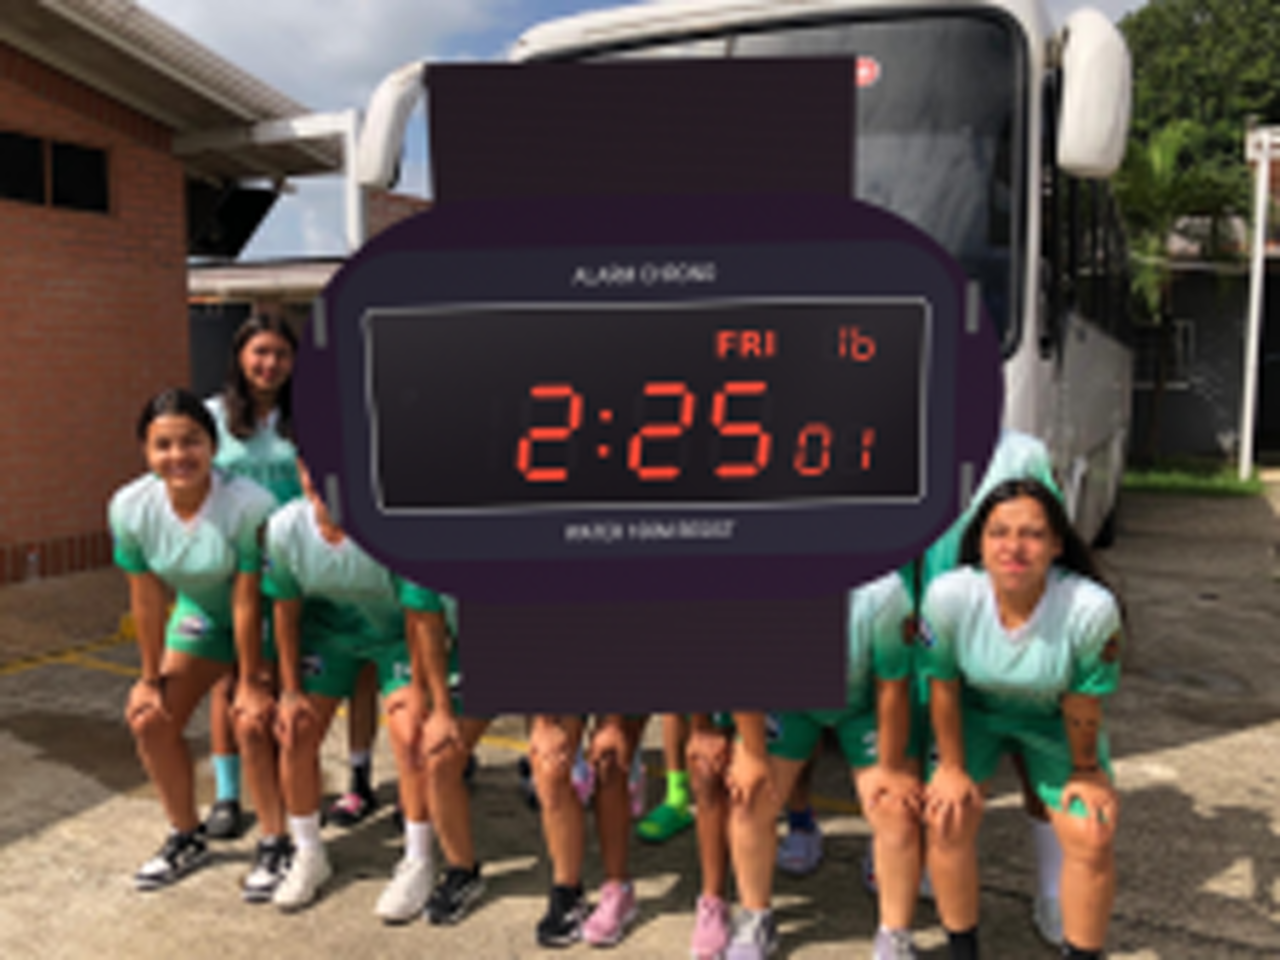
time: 2:25:01
